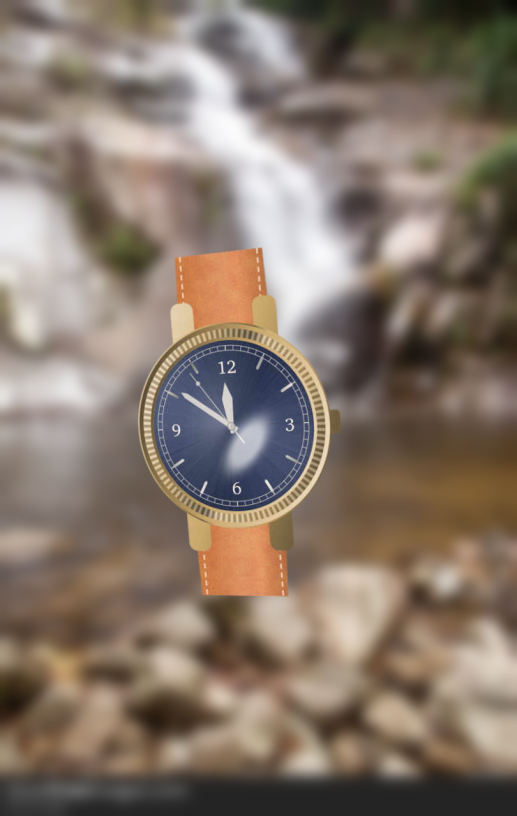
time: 11:50:54
